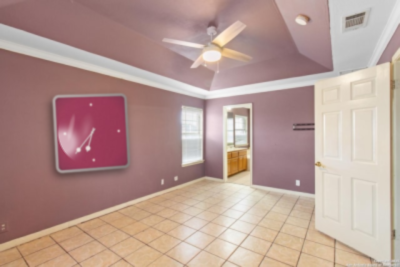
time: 6:37
